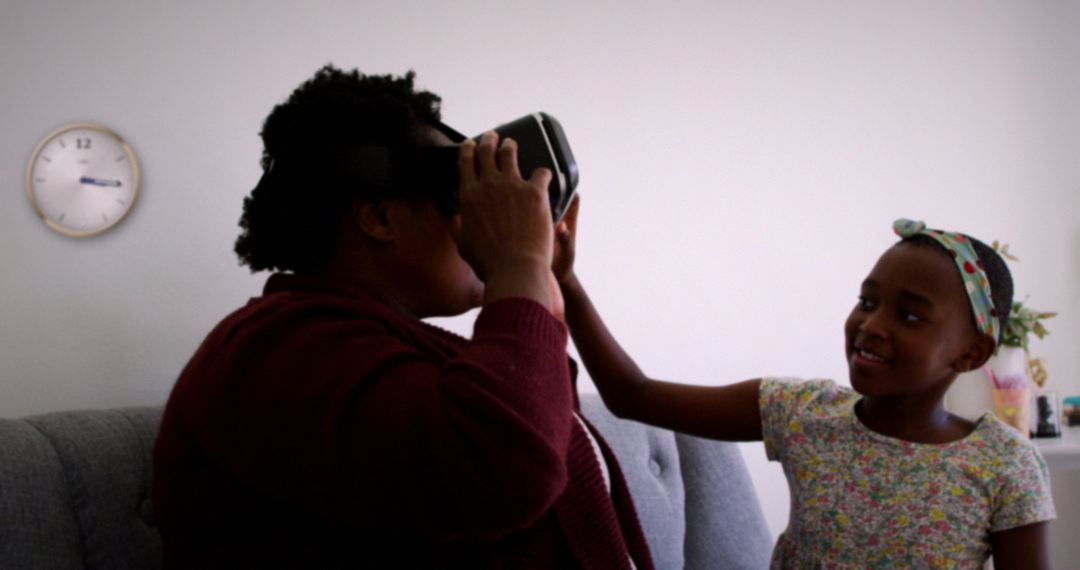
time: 3:16
